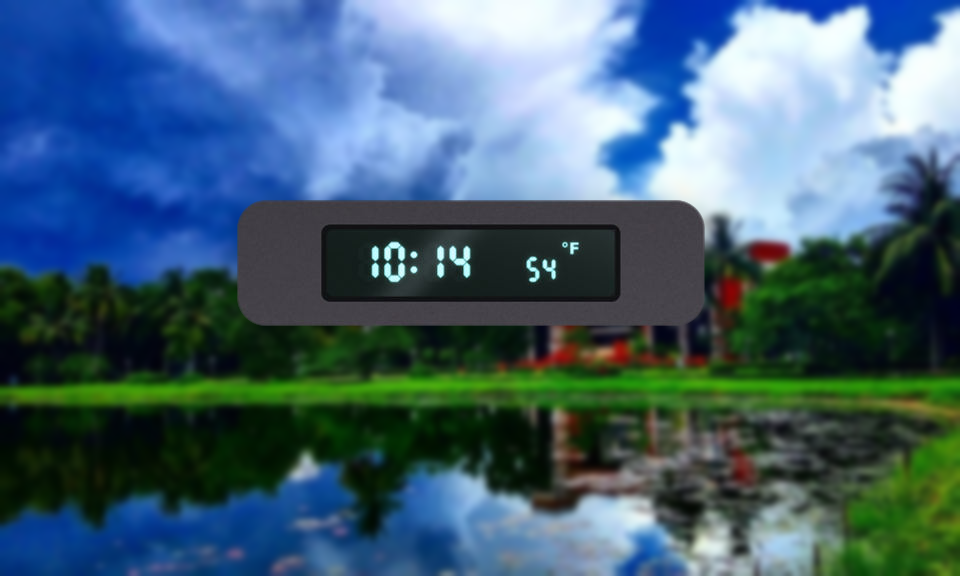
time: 10:14
